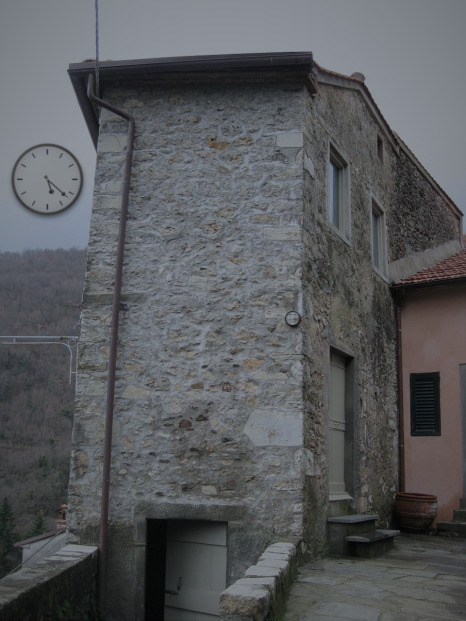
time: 5:22
